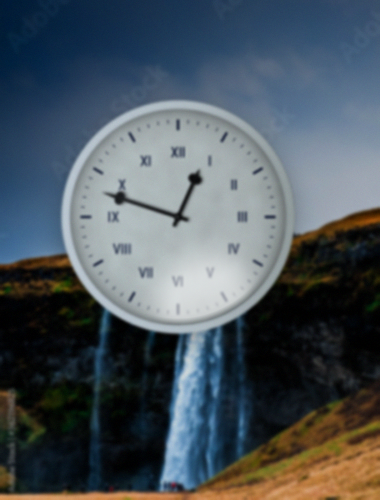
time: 12:48
